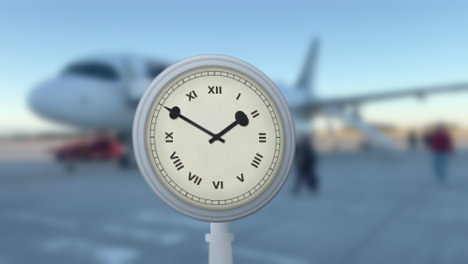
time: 1:50
